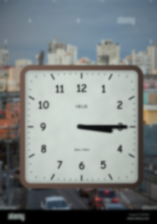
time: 3:15
